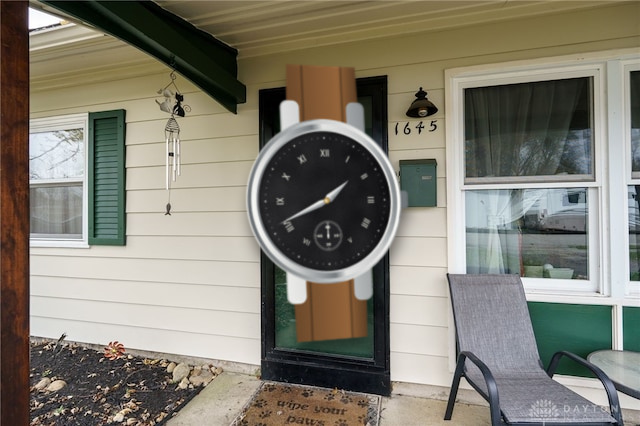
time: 1:41
